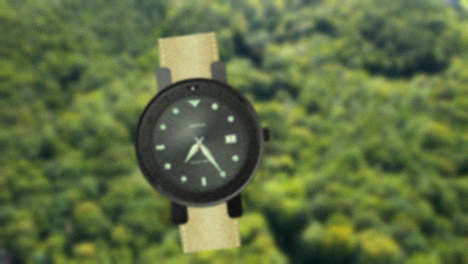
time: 7:25
